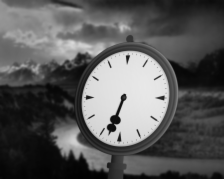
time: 6:33
